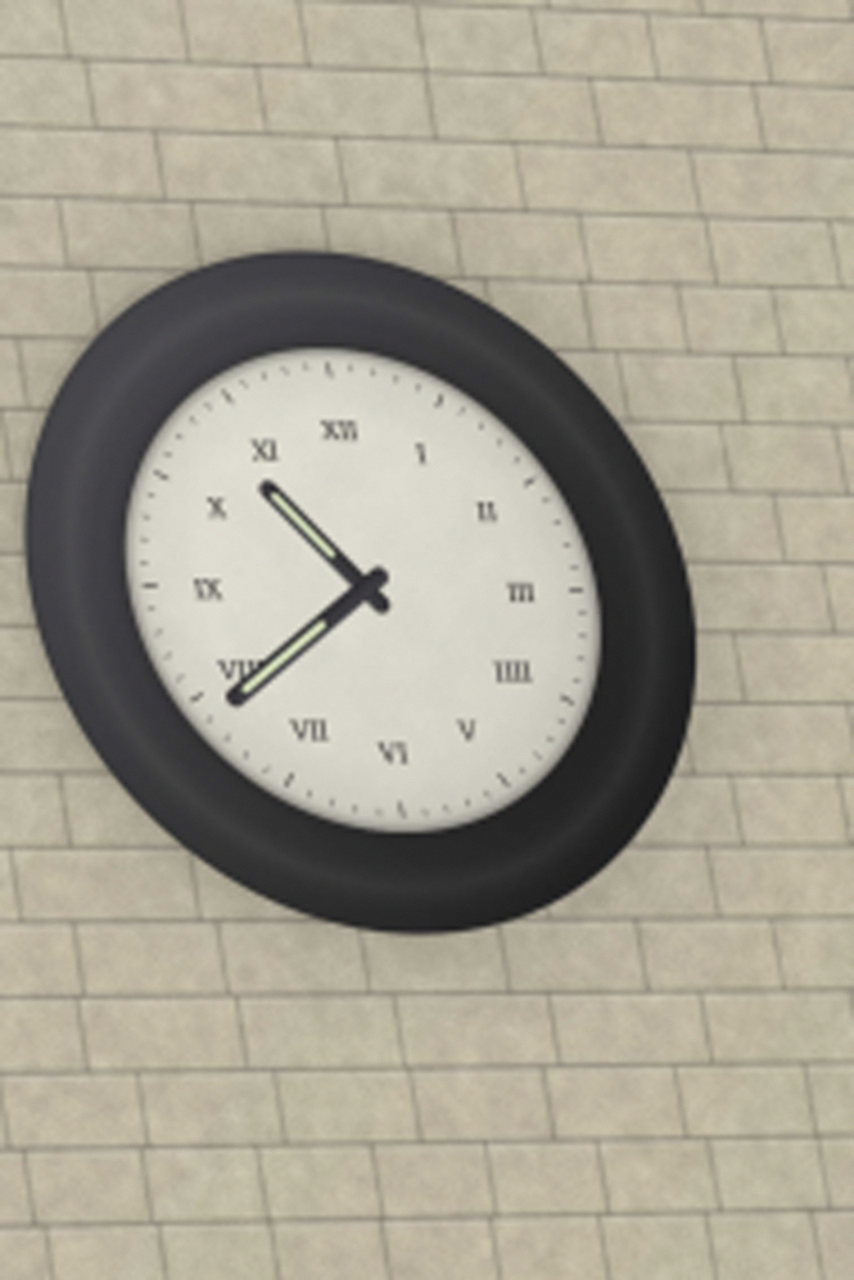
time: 10:39
